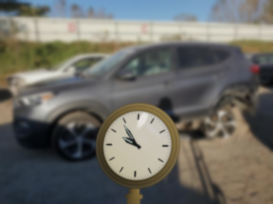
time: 9:54
